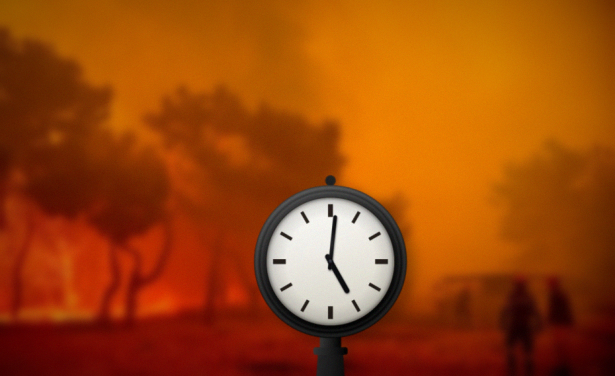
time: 5:01
